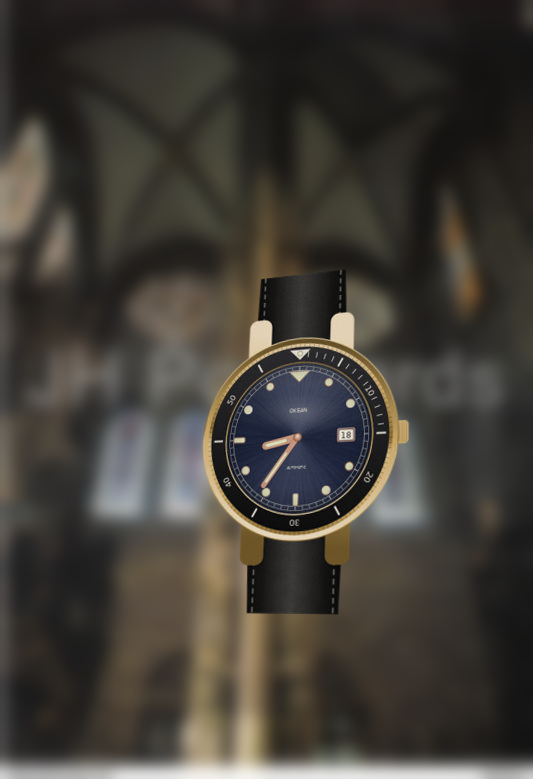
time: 8:36
